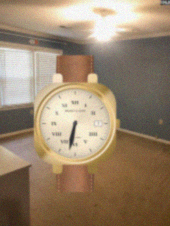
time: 6:32
